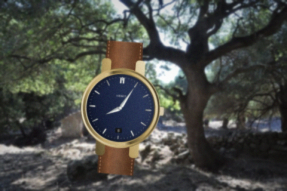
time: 8:05
